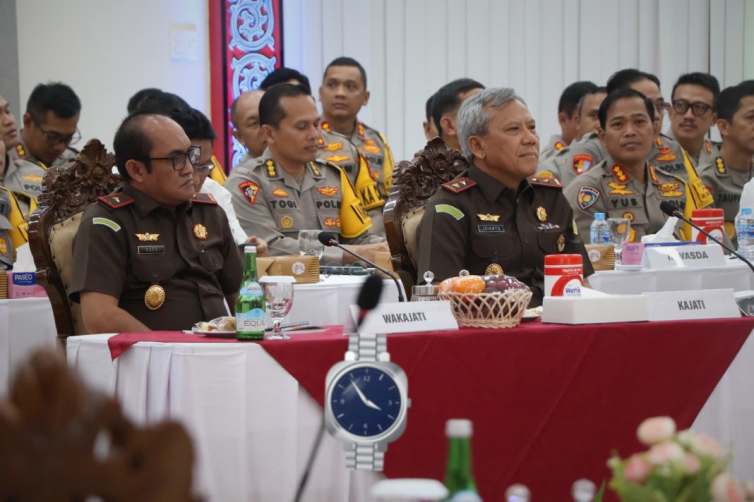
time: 3:54
